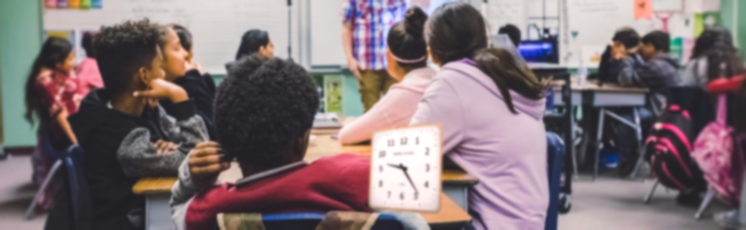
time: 9:24
